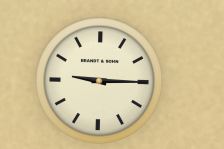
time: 9:15
